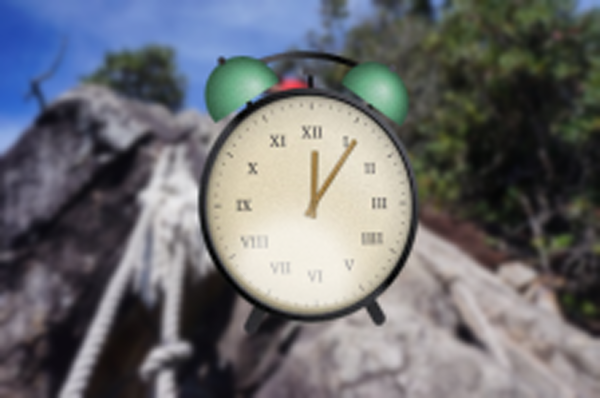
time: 12:06
